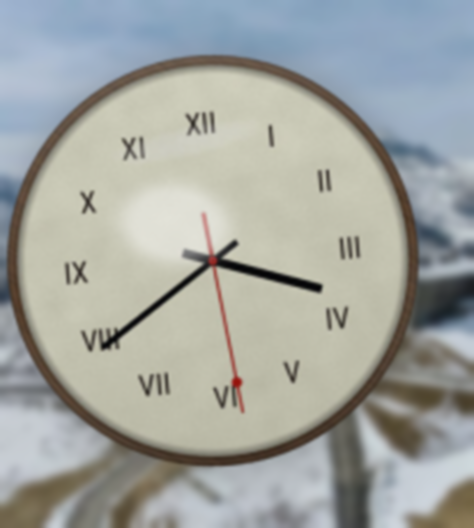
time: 3:39:29
